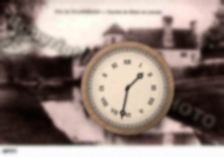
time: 1:32
